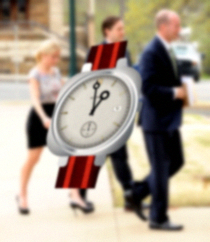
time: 12:59
